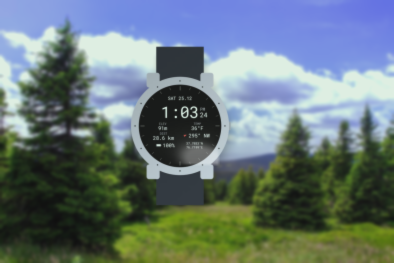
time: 1:03
